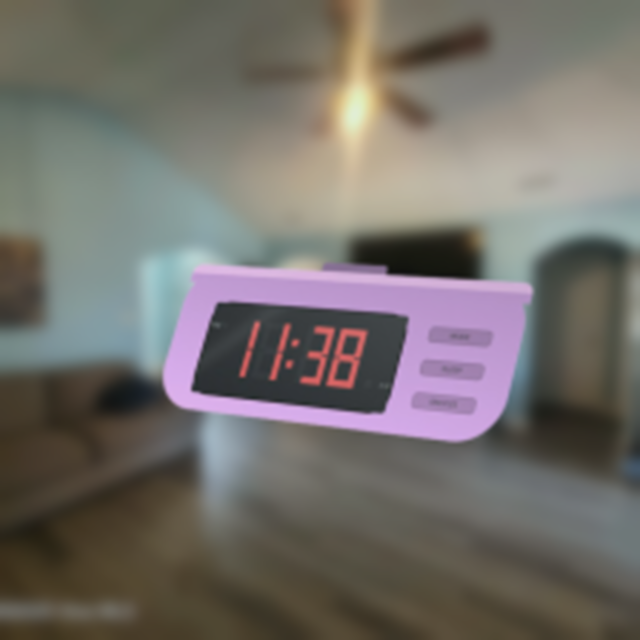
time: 11:38
